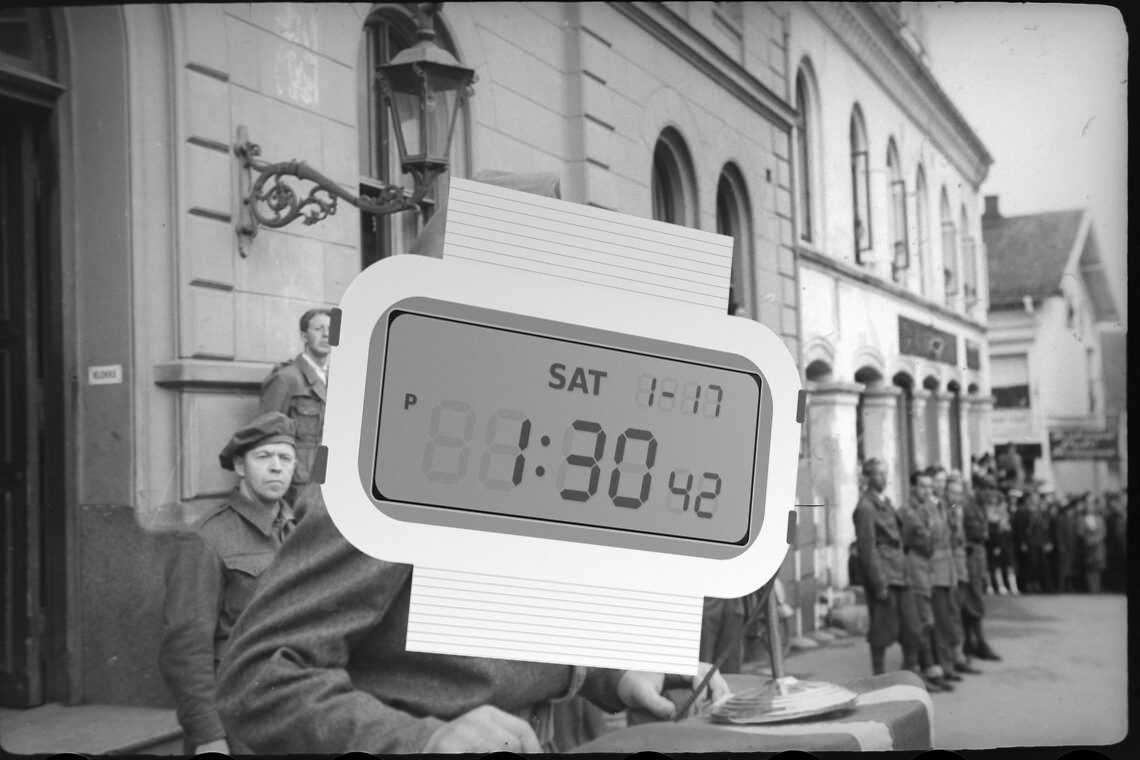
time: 1:30:42
